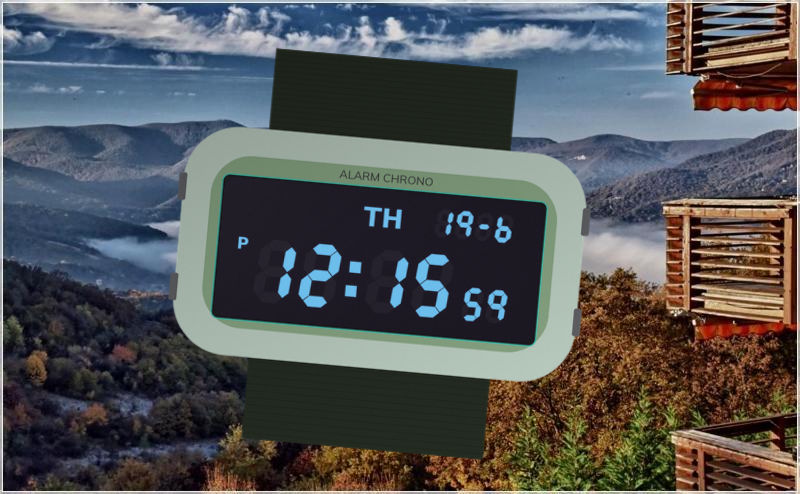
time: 12:15:59
